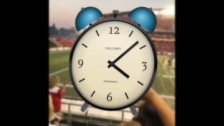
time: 4:08
